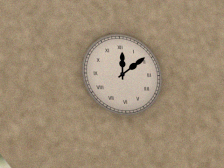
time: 12:09
